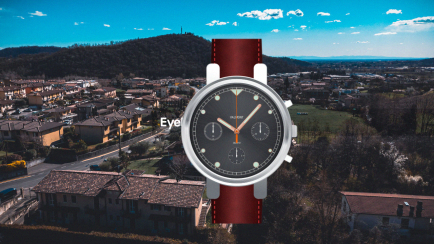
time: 10:07
